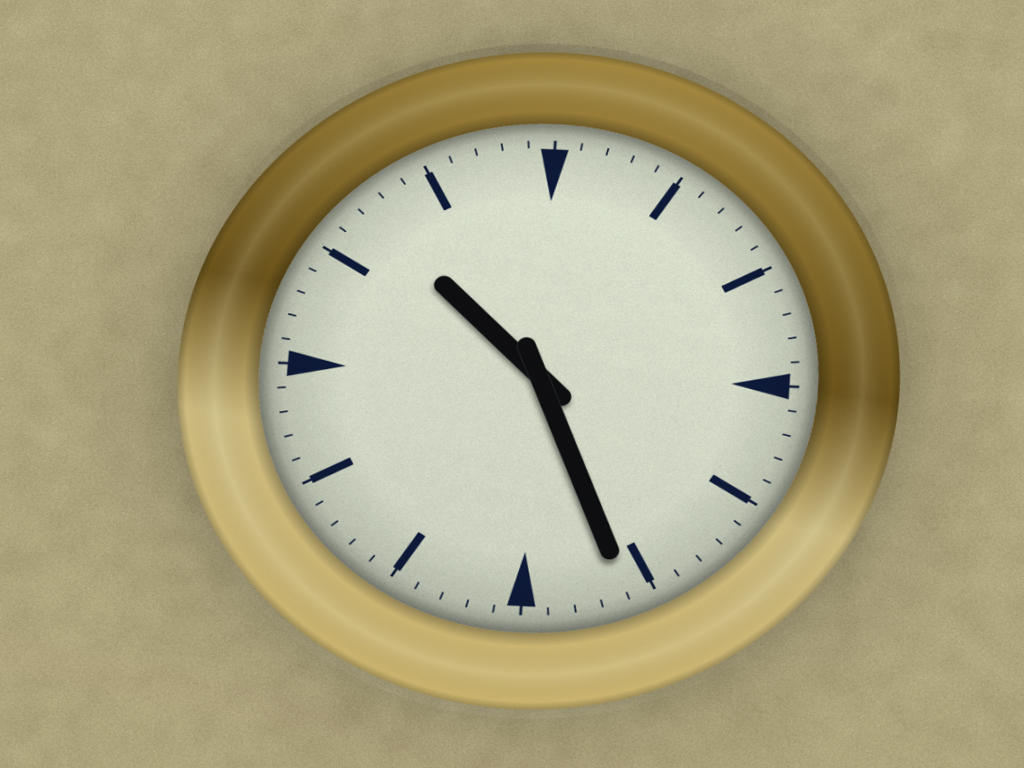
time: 10:26
